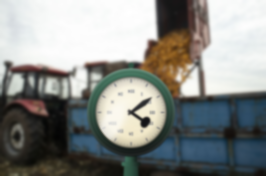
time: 4:09
